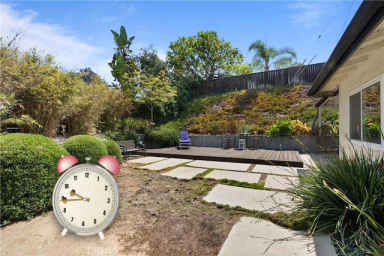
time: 9:44
